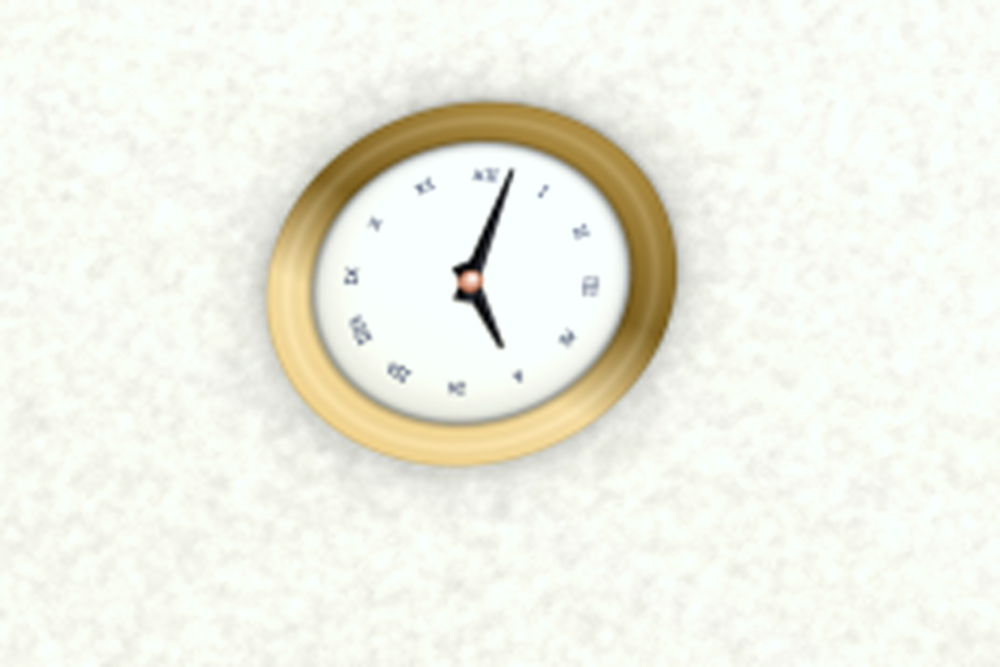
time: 5:02
